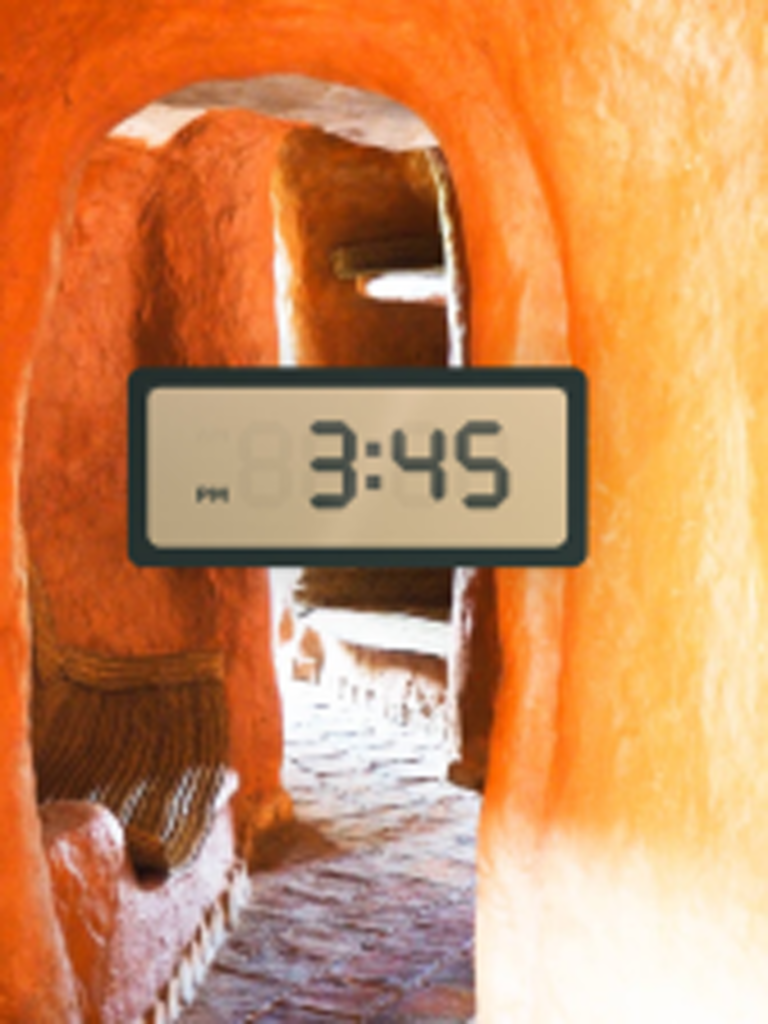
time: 3:45
